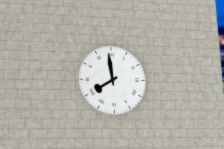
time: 7:59
